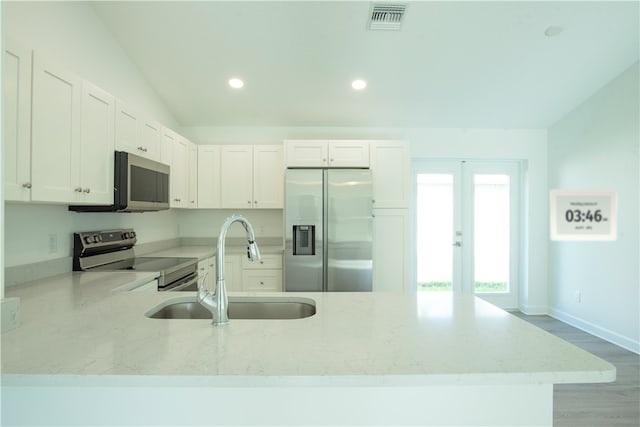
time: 3:46
